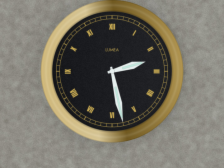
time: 2:28
